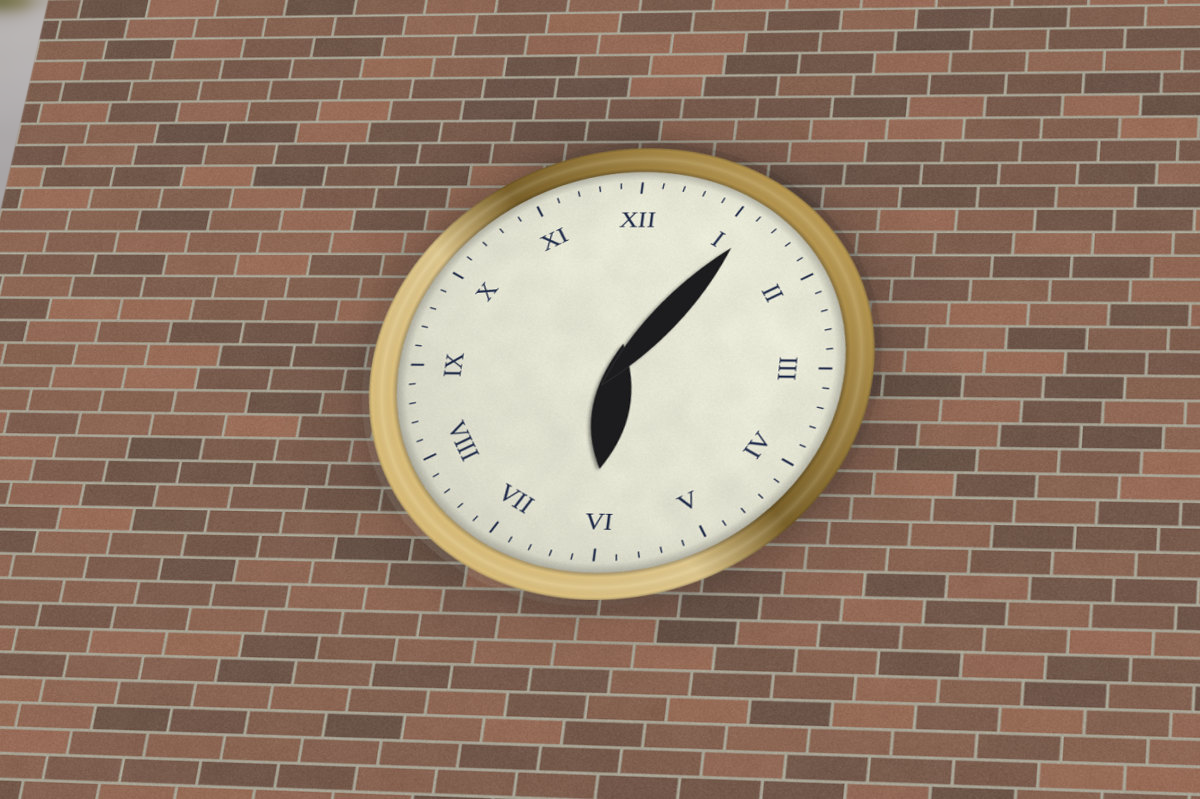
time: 6:06
